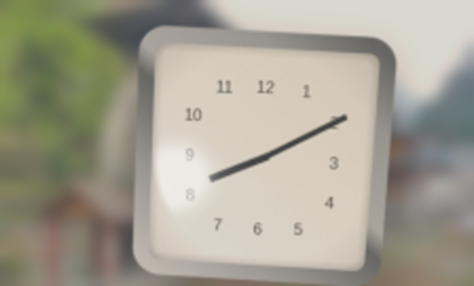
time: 8:10
